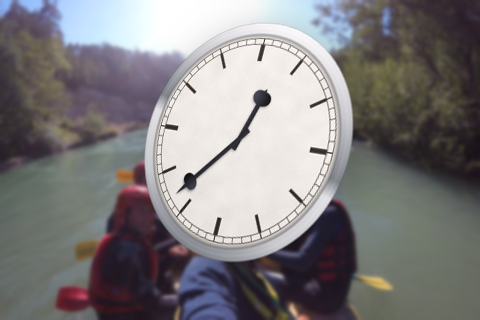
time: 12:37
